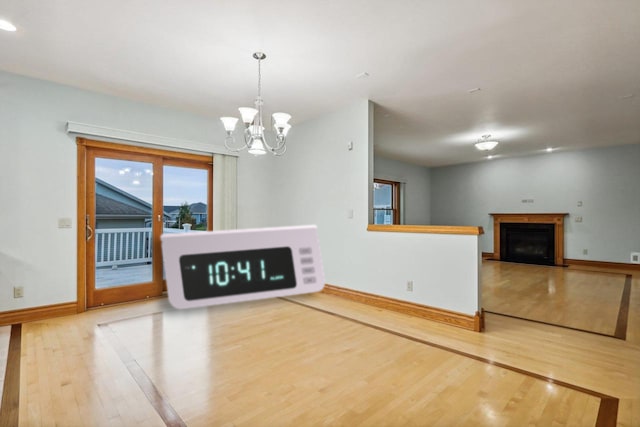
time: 10:41
